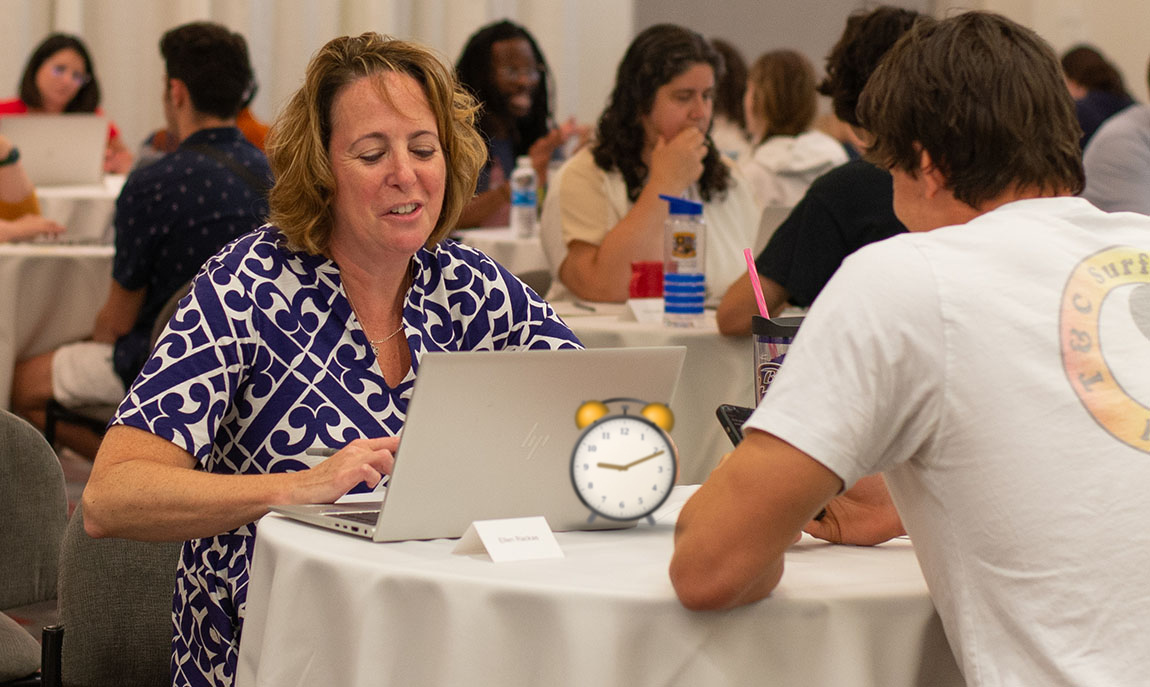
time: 9:11
